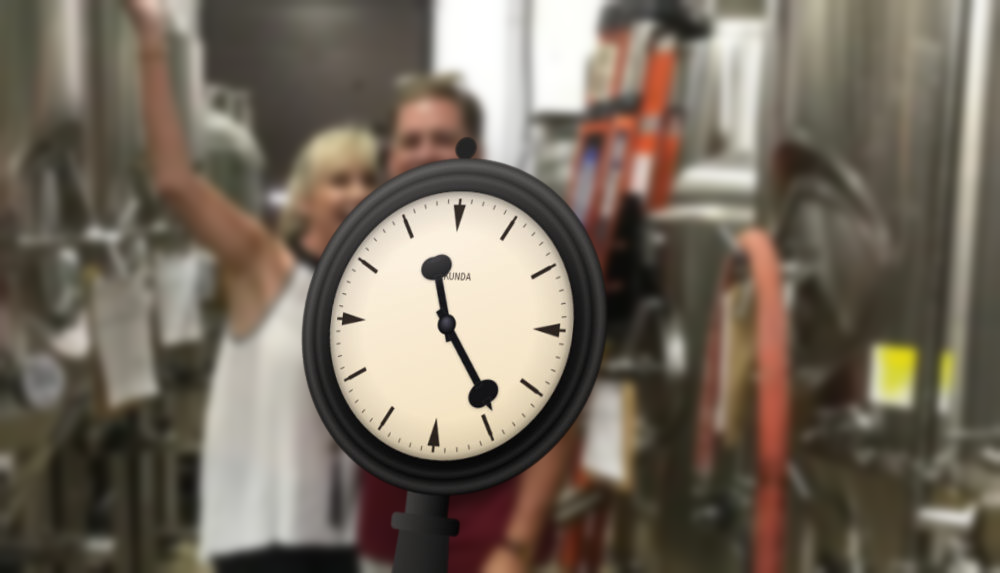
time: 11:24
